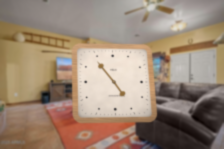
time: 4:54
